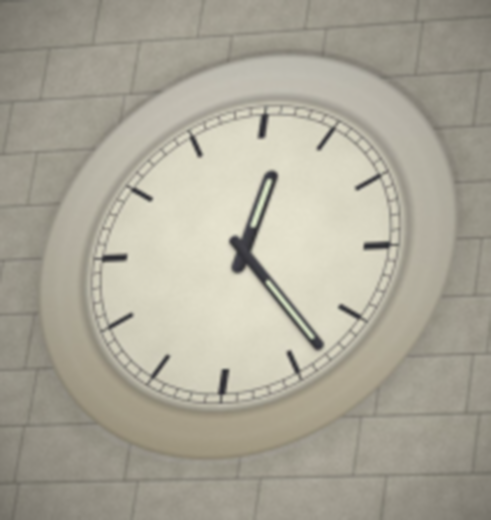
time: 12:23
